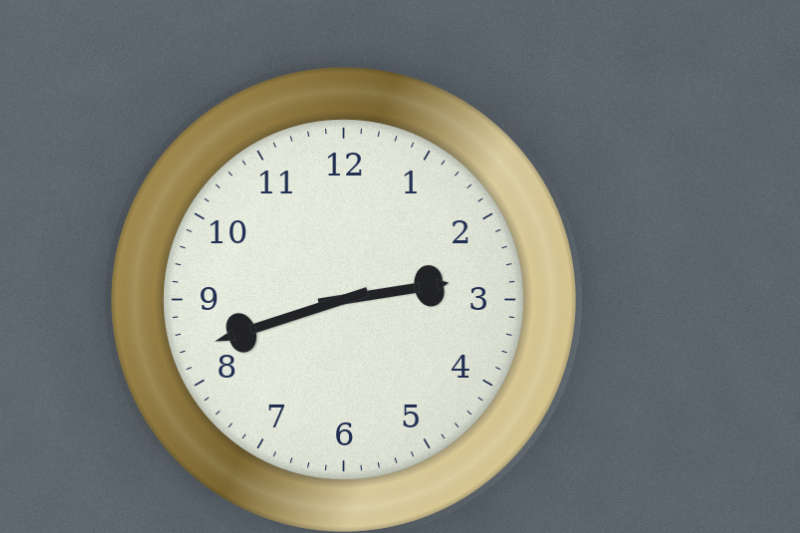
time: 2:42
